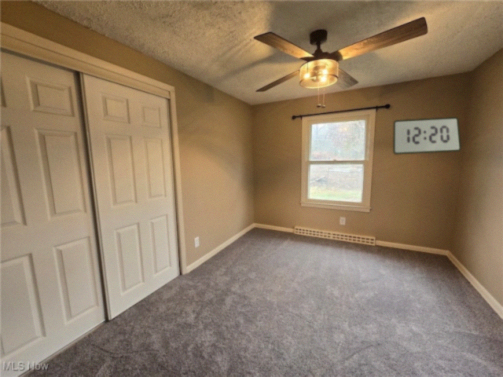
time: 12:20
